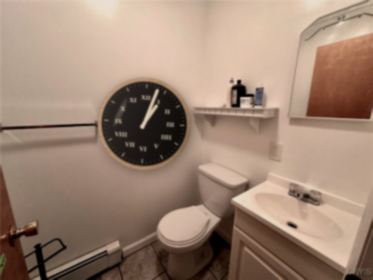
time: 1:03
